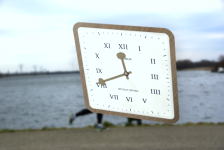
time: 11:41
